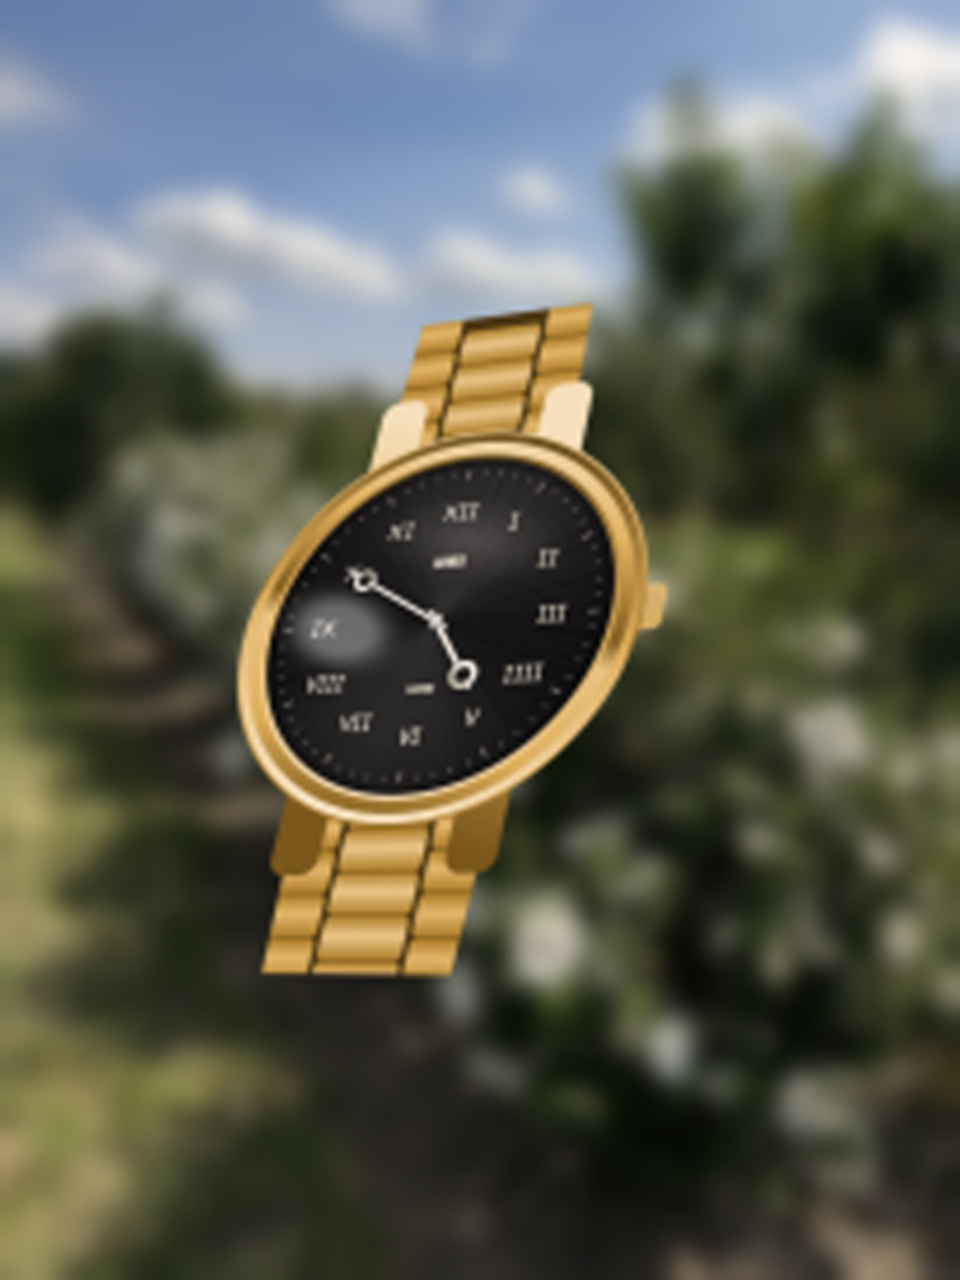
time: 4:50
